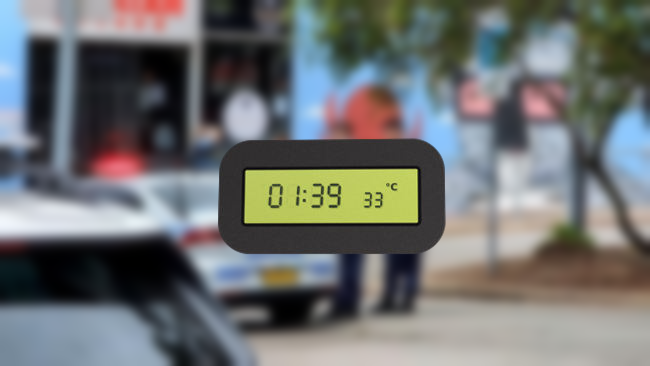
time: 1:39
